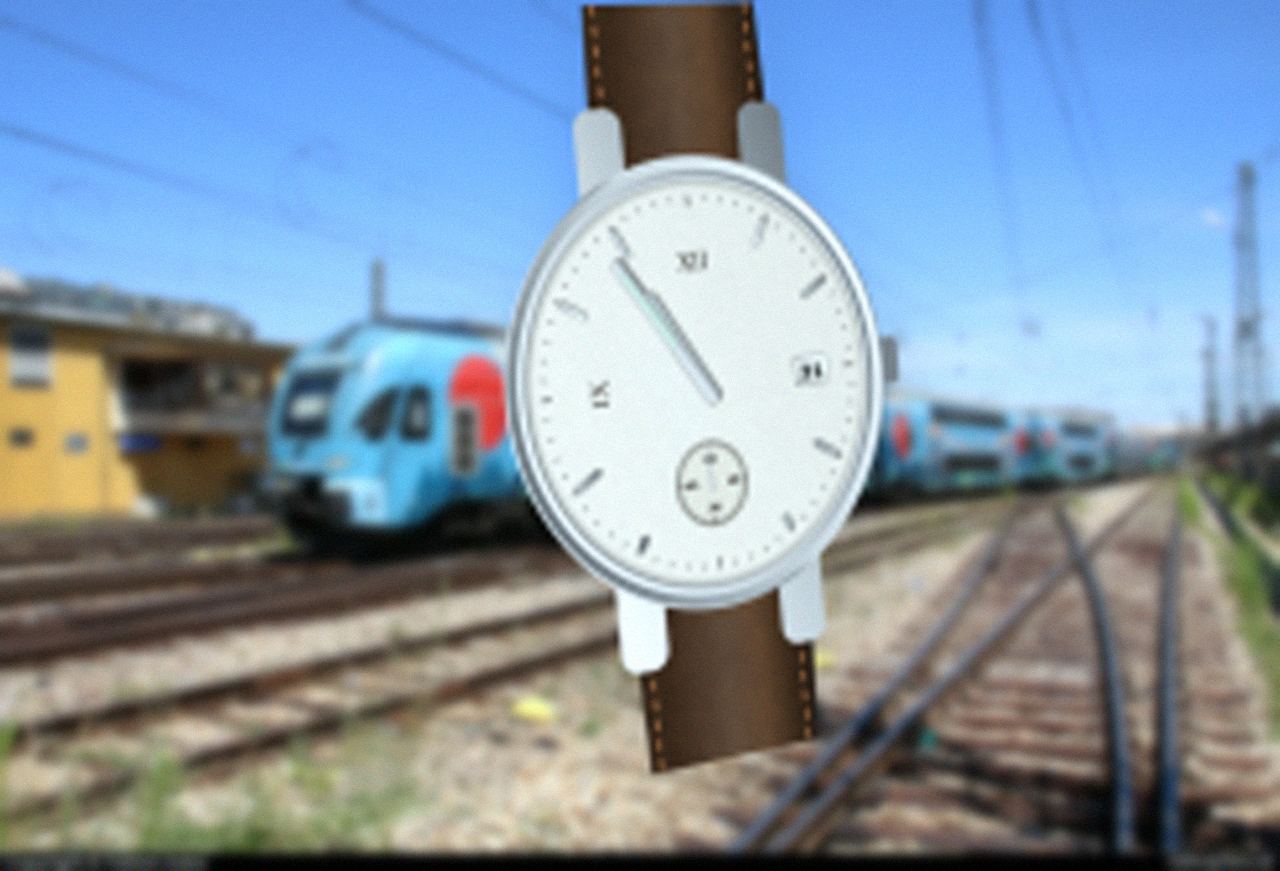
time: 10:54
